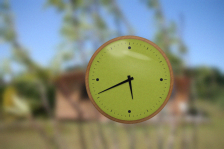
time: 5:41
